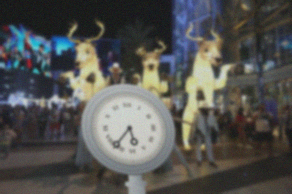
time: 5:37
